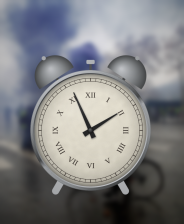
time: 1:56
